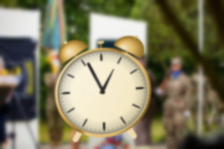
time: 12:56
